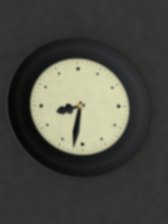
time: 8:32
